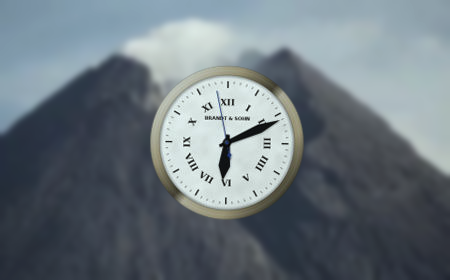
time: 6:10:58
